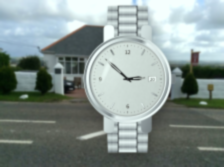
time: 2:52
